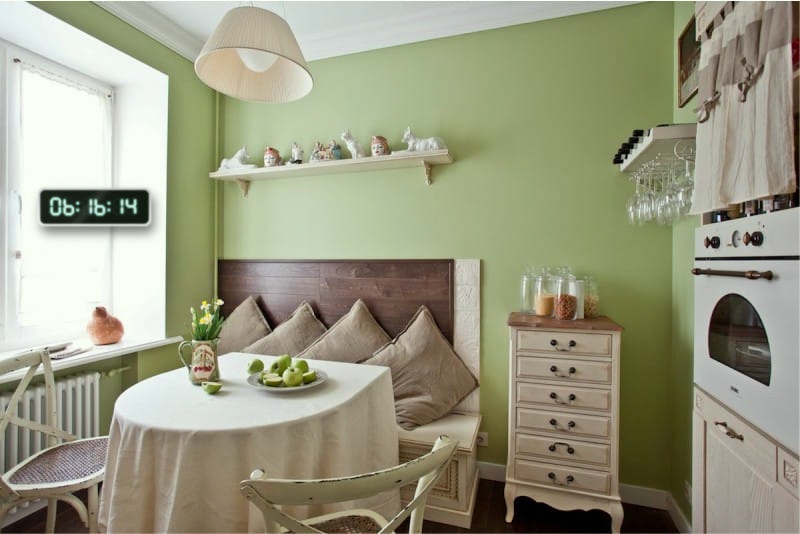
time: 6:16:14
